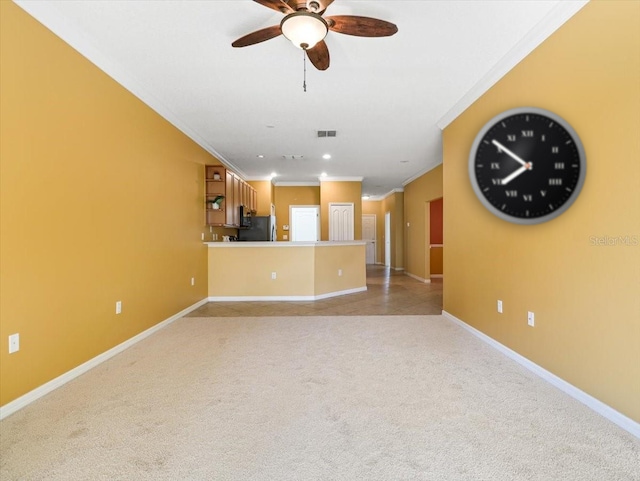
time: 7:51
